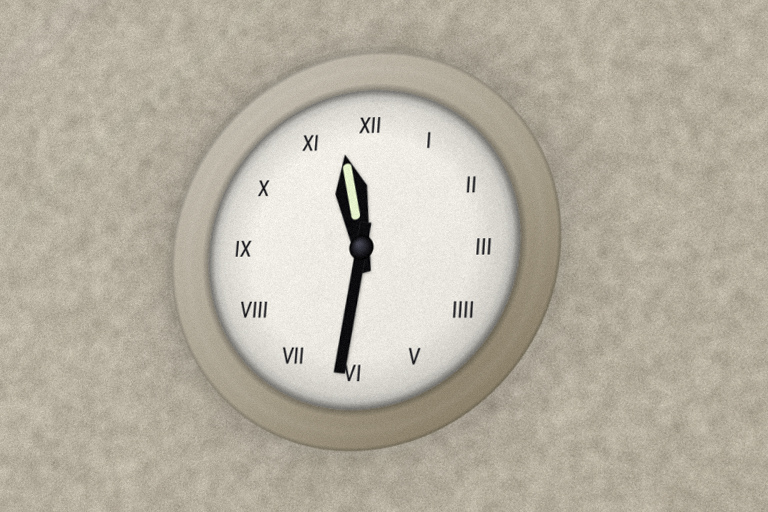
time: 11:31
